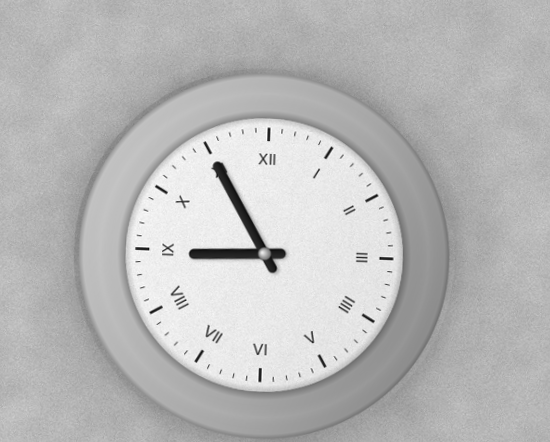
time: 8:55
